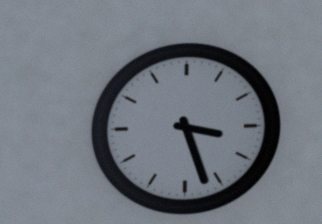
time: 3:27
